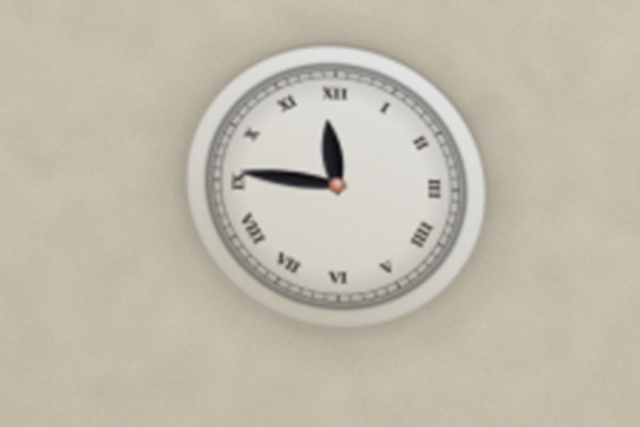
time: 11:46
